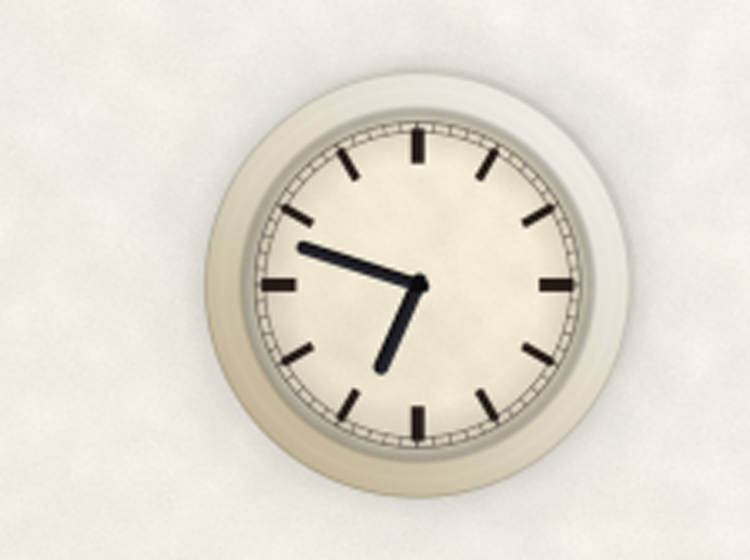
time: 6:48
